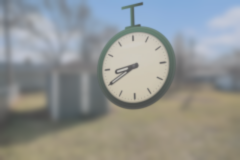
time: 8:40
